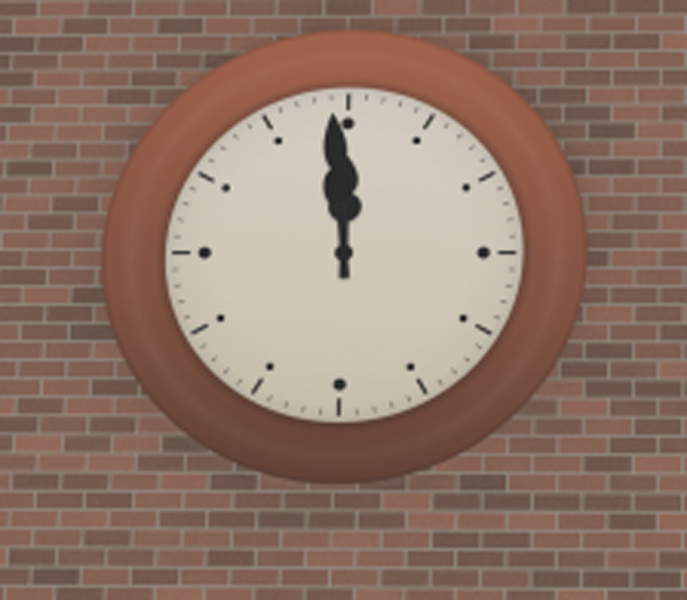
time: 11:59
